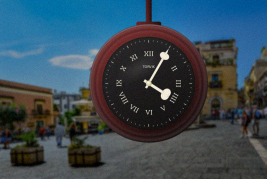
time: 4:05
